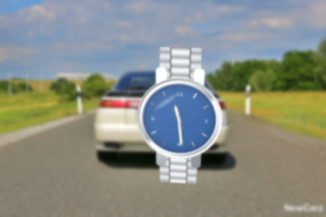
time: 11:29
